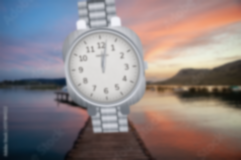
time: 12:02
